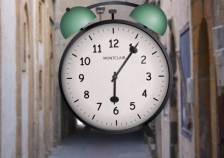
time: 6:06
